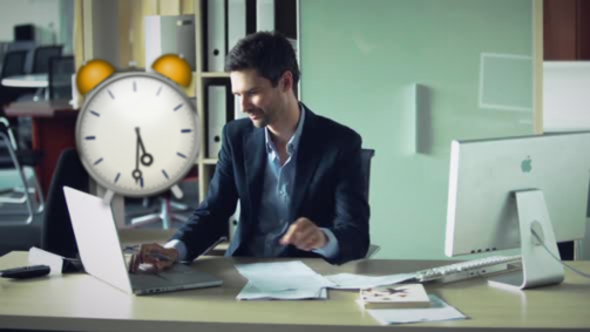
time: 5:31
